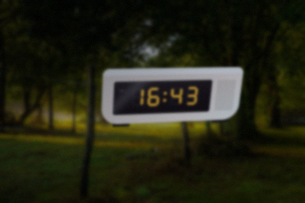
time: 16:43
